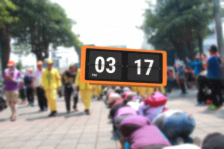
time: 3:17
